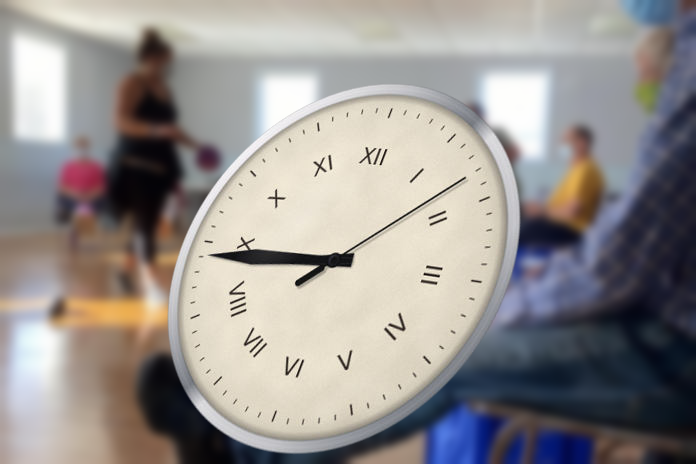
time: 8:44:08
